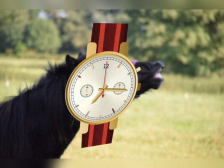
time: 7:16
